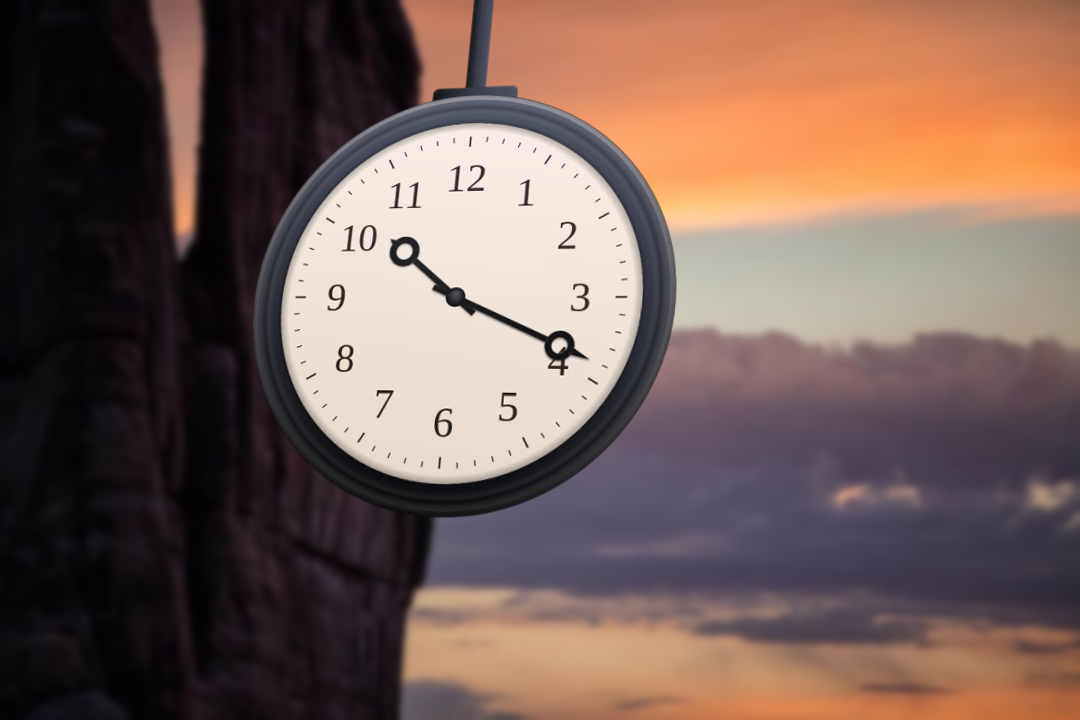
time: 10:19
